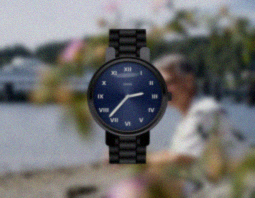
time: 2:37
